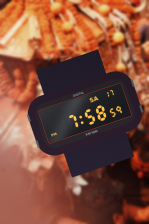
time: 7:58:59
